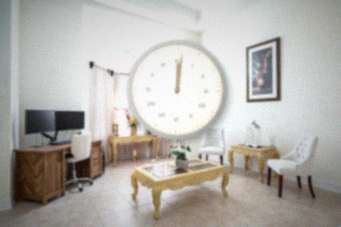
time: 12:01
